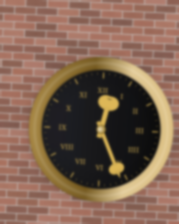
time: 12:26
